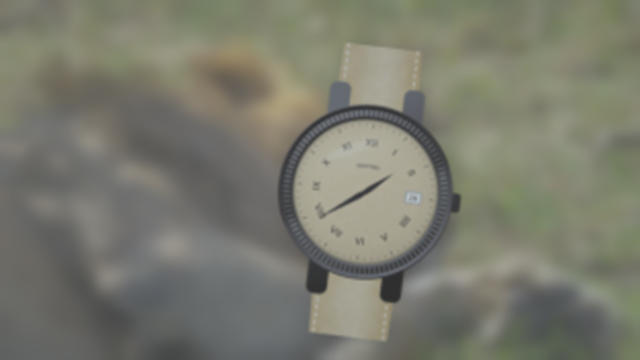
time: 1:39
